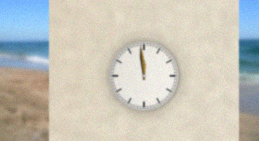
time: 11:59
